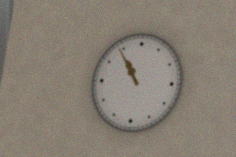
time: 10:54
